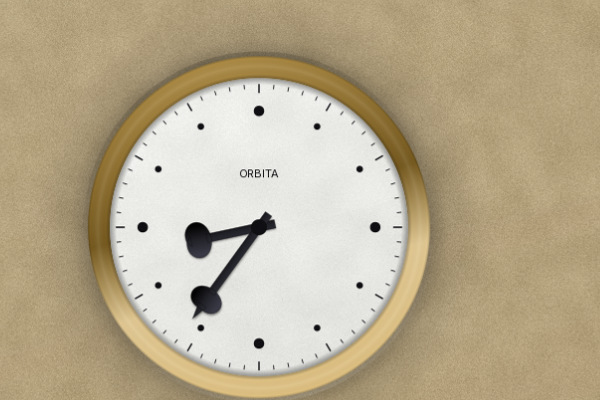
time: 8:36
